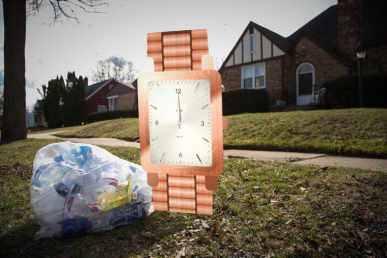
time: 12:00
